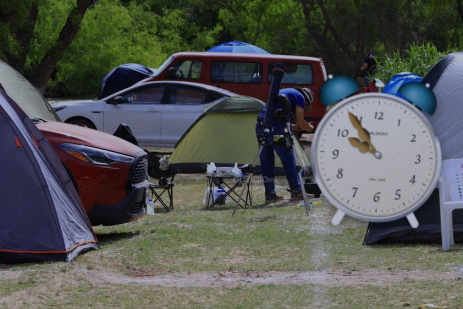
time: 9:54
